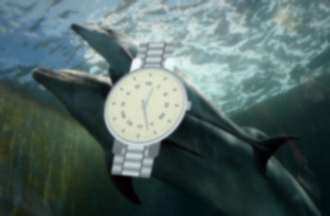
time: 12:27
